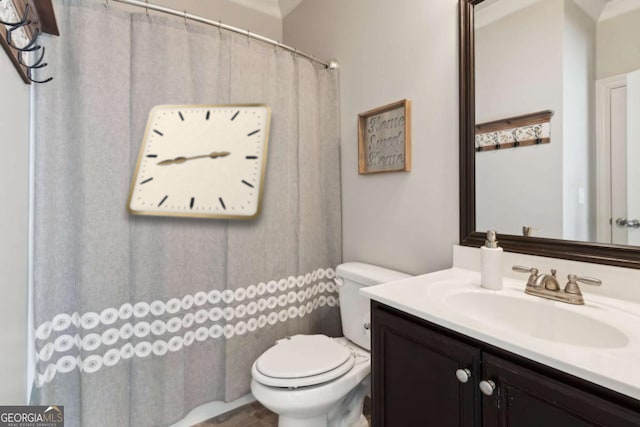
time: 2:43
